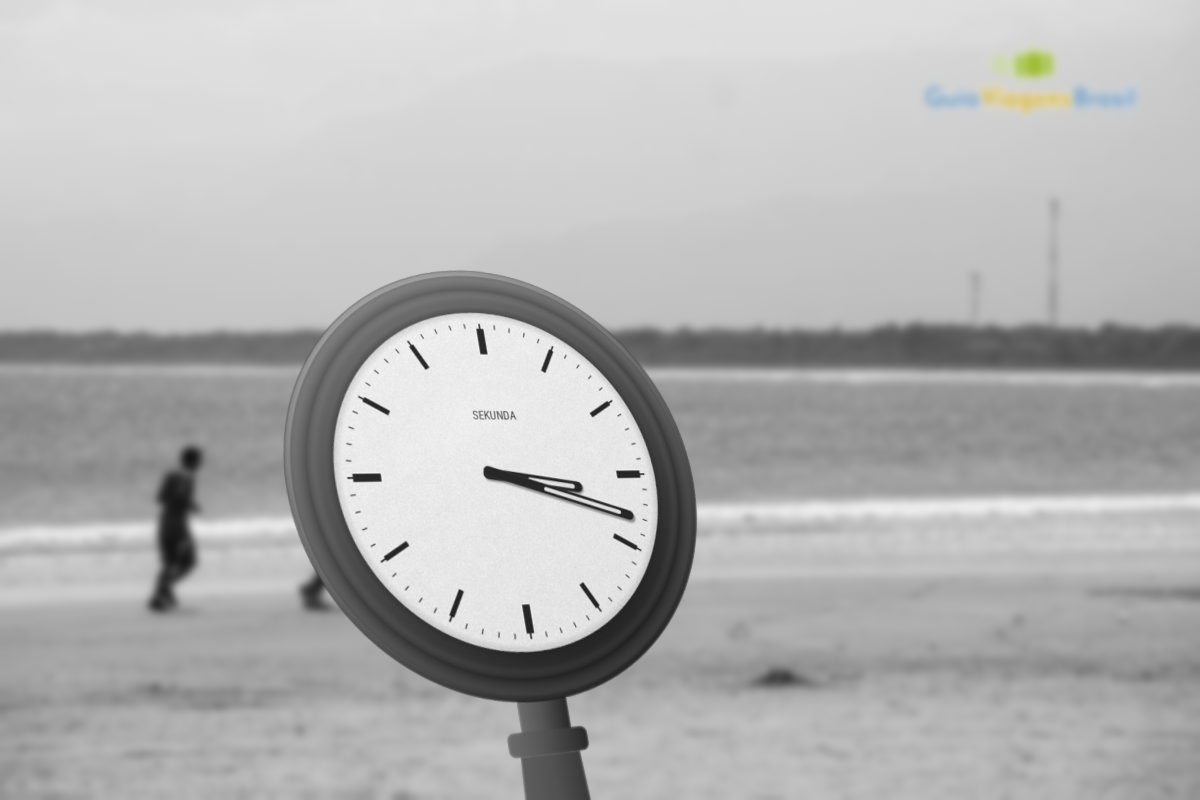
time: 3:18
